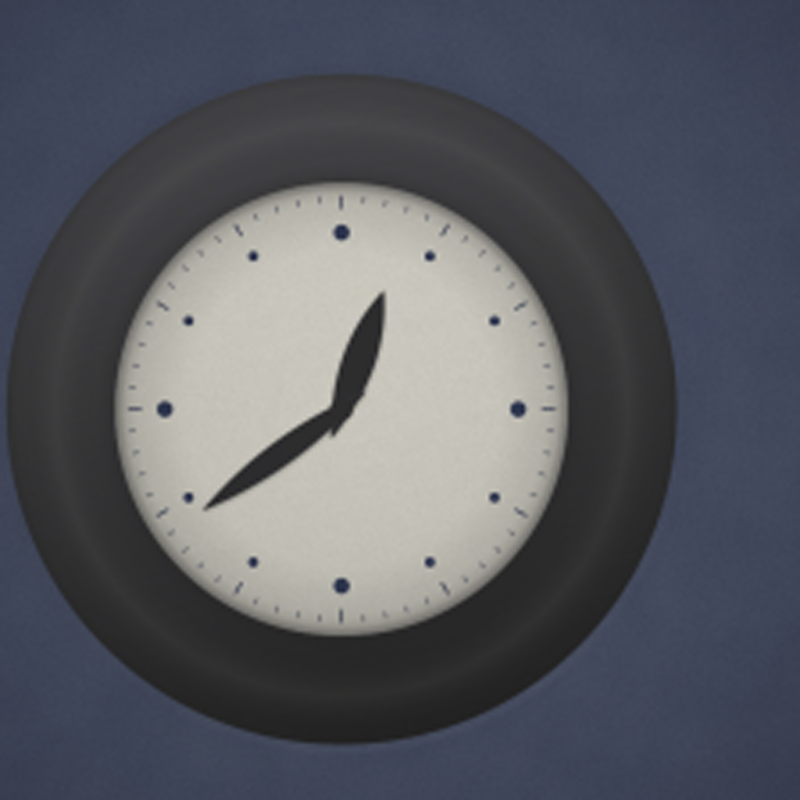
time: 12:39
